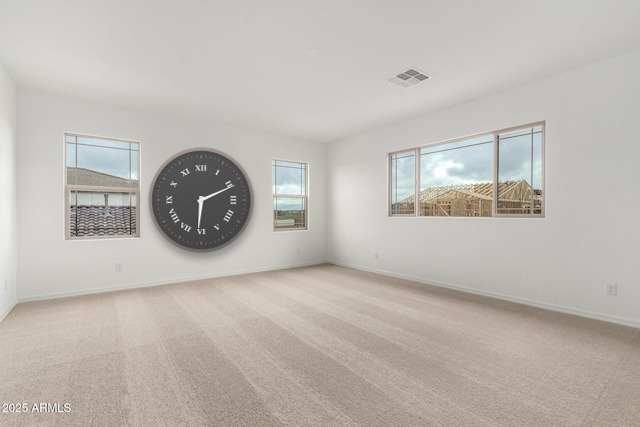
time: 6:11
